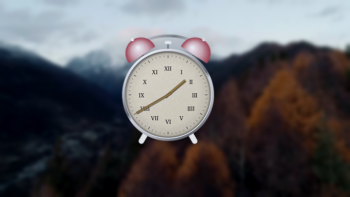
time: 1:40
